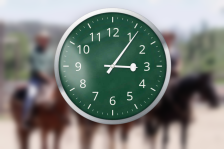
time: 3:06
